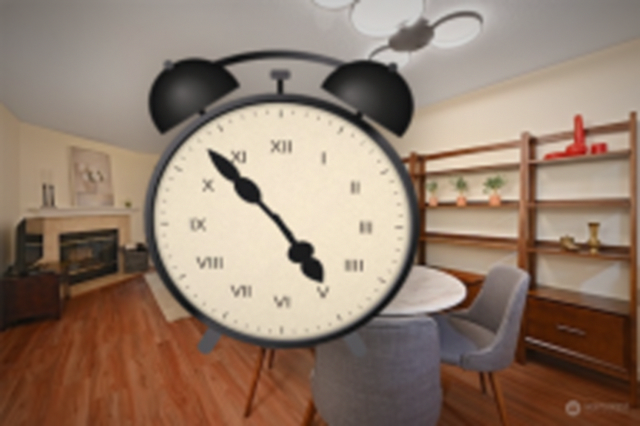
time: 4:53
